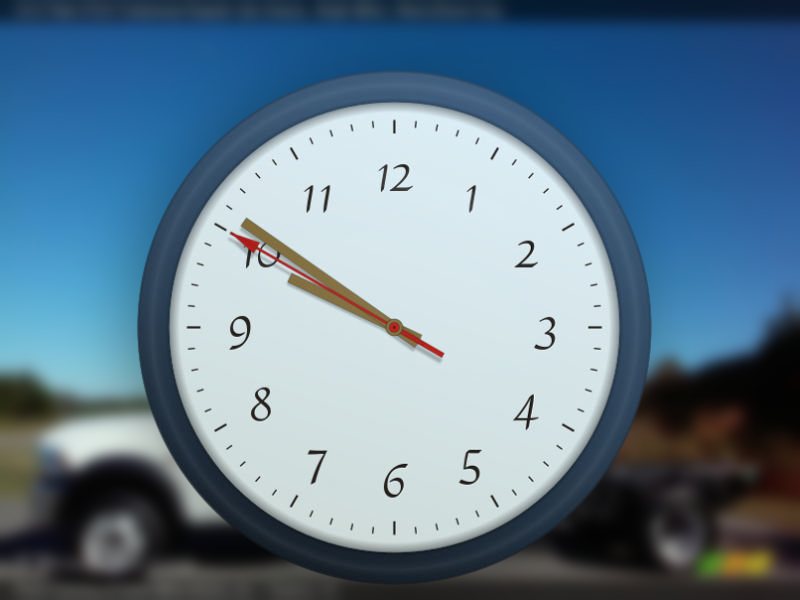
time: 9:50:50
